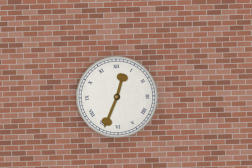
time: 12:34
